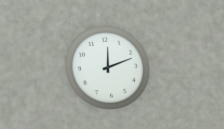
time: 12:12
